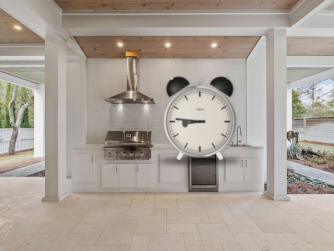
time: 8:46
